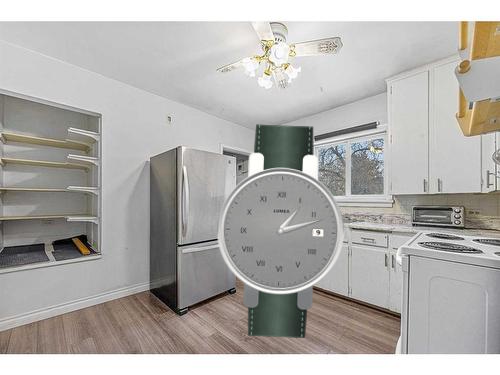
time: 1:12
